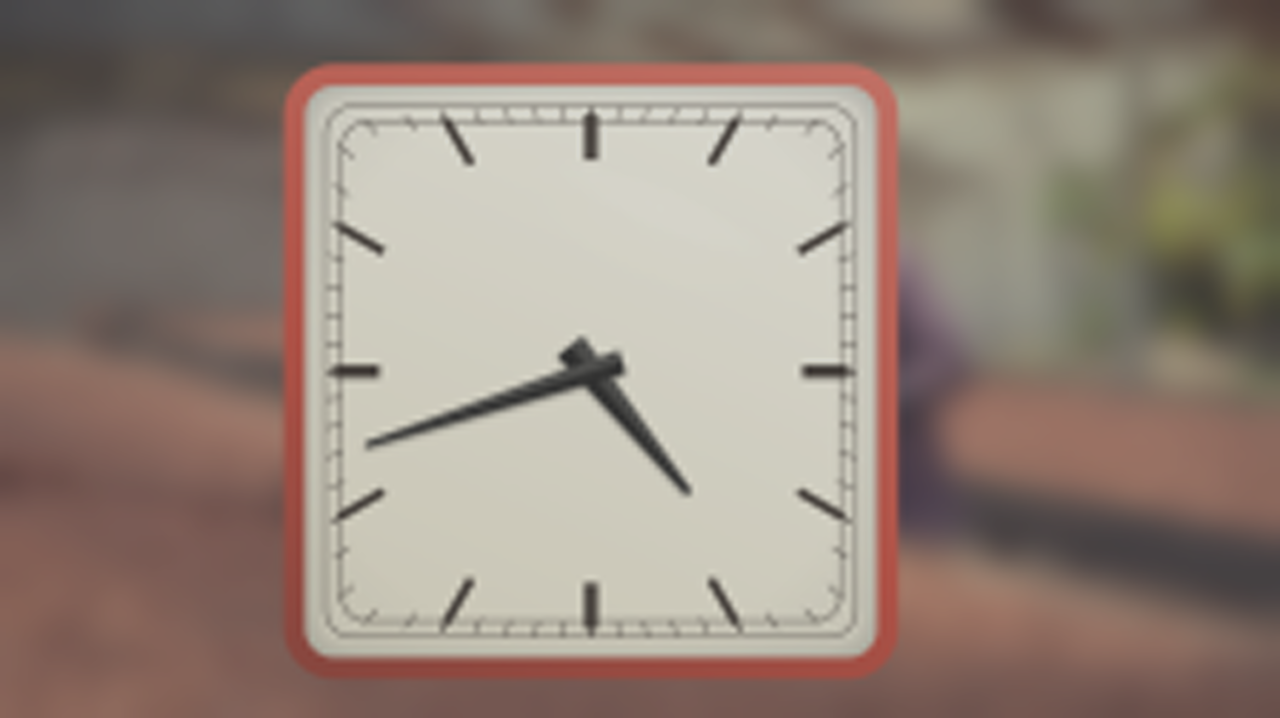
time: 4:42
